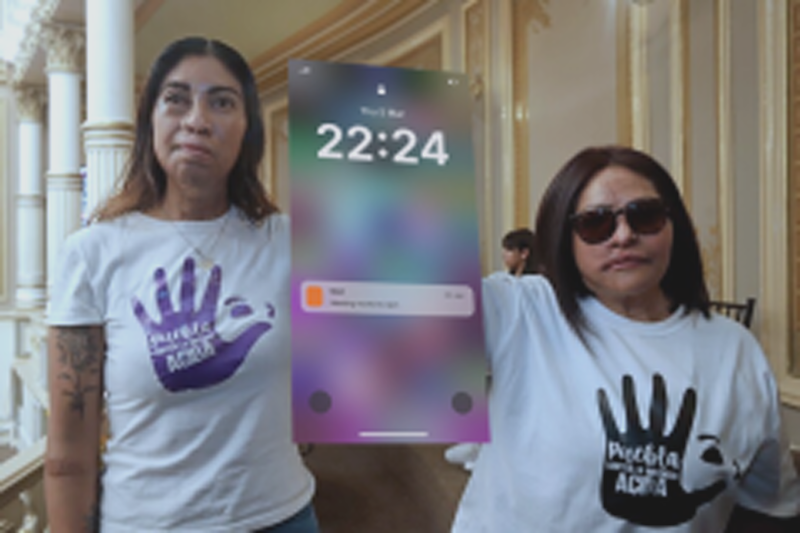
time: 22:24
